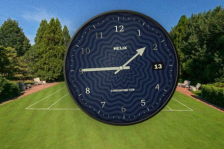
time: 1:45
